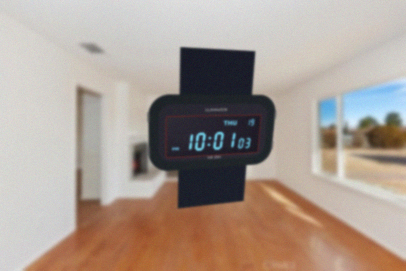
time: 10:01:03
